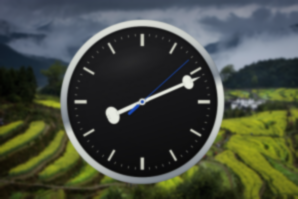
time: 8:11:08
